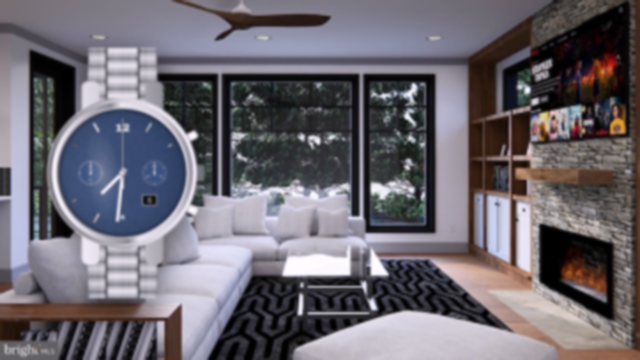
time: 7:31
